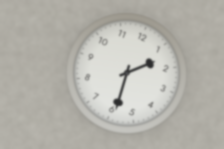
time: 1:29
